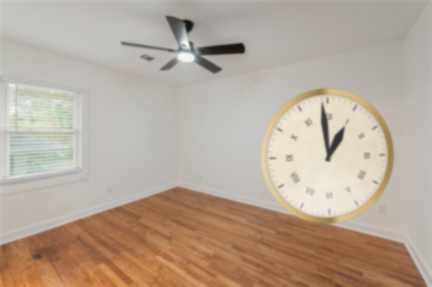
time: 12:59
